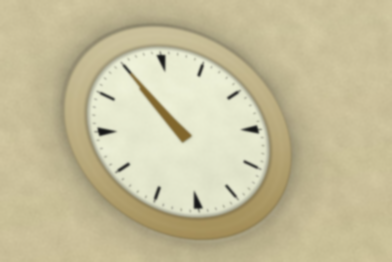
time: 10:55
